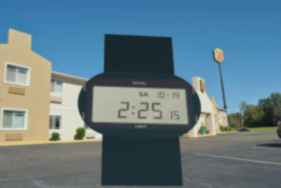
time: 2:25
